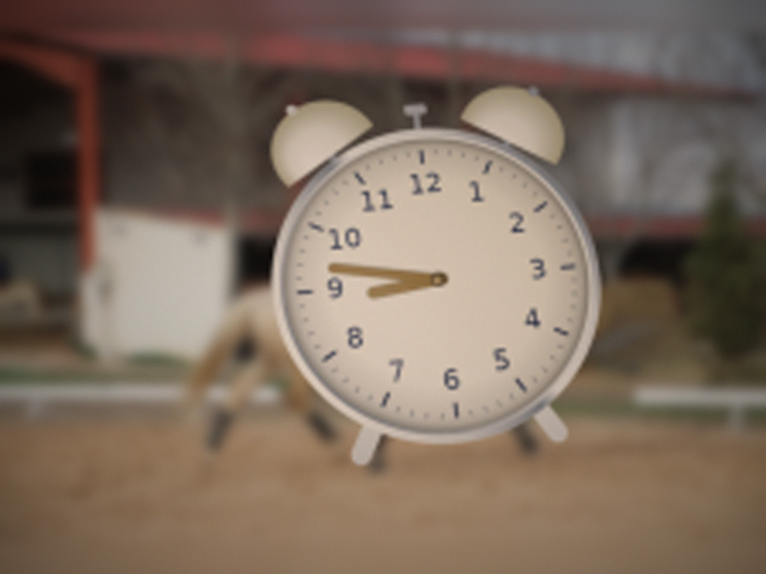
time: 8:47
